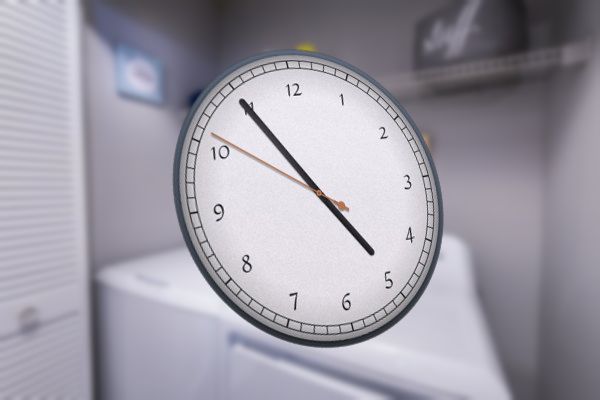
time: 4:54:51
